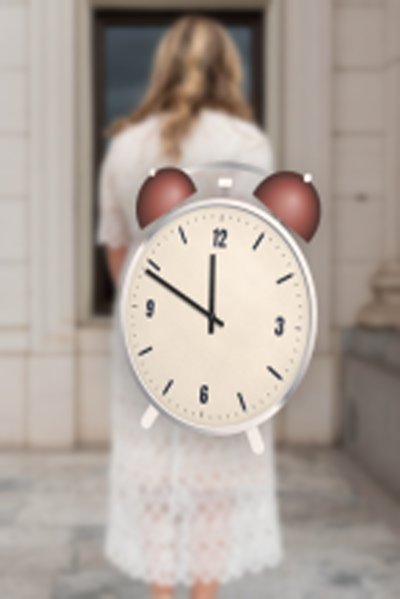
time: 11:49
